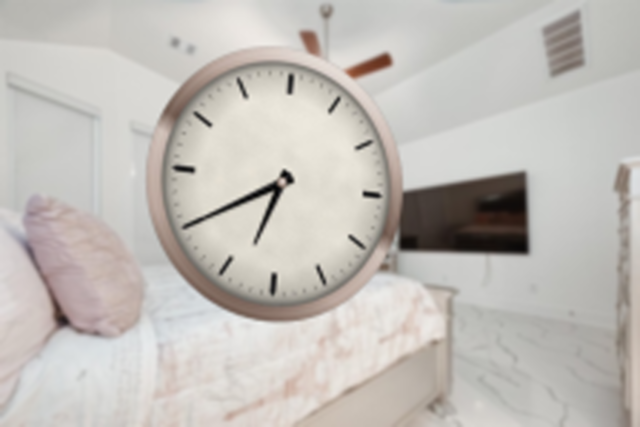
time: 6:40
